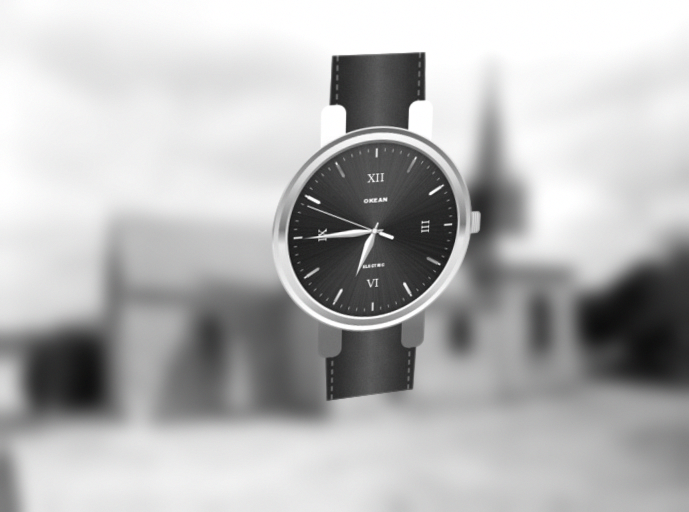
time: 6:44:49
